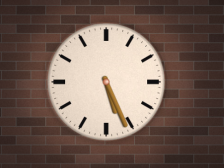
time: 5:26
